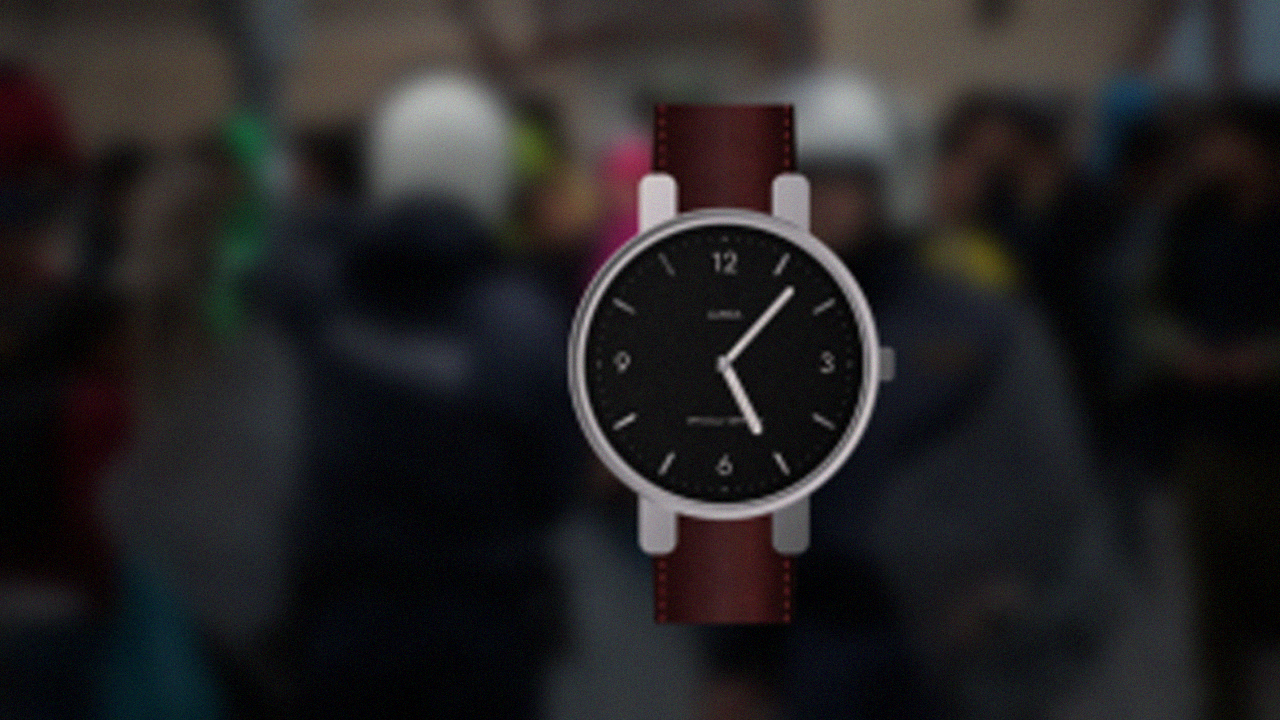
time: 5:07
